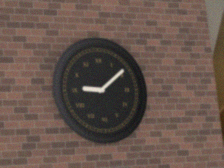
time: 9:09
